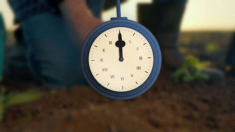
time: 12:00
